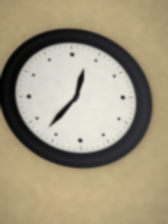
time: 12:37
